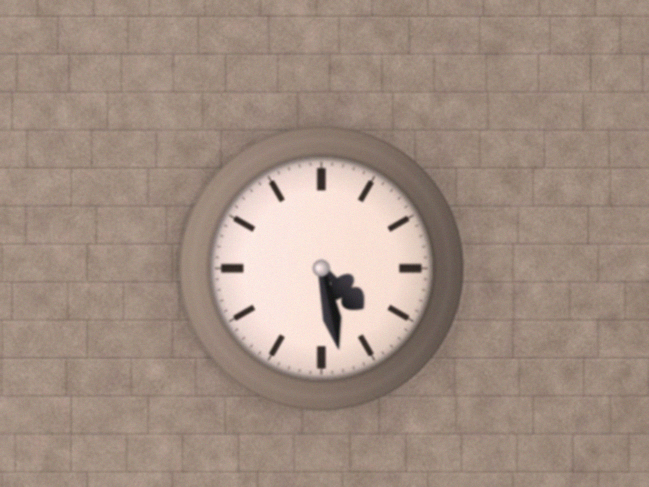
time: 4:28
